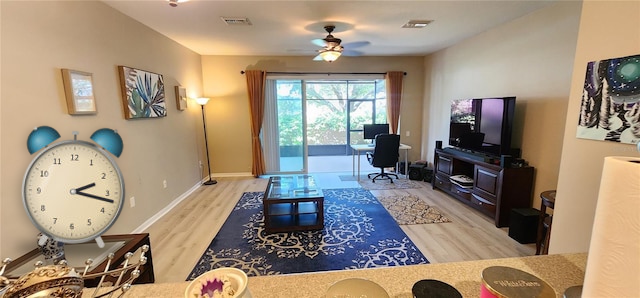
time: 2:17
